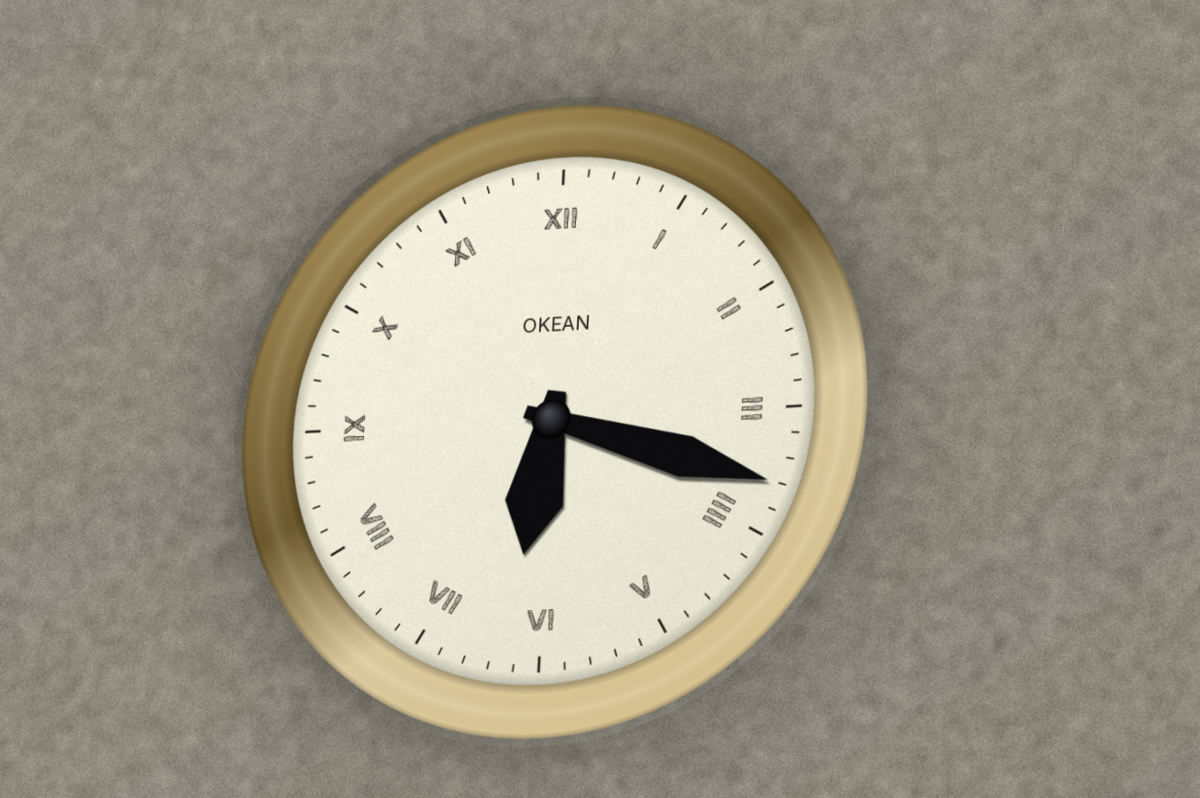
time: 6:18
